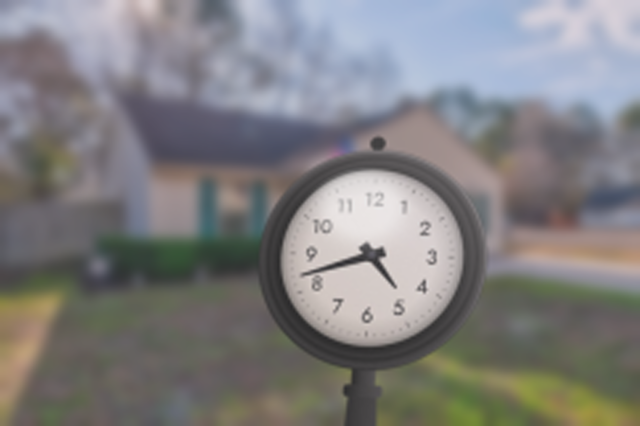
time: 4:42
